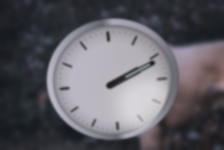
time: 2:11
